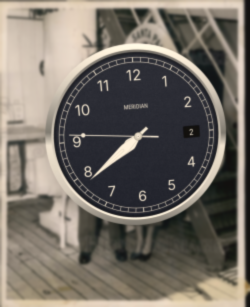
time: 7:38:46
